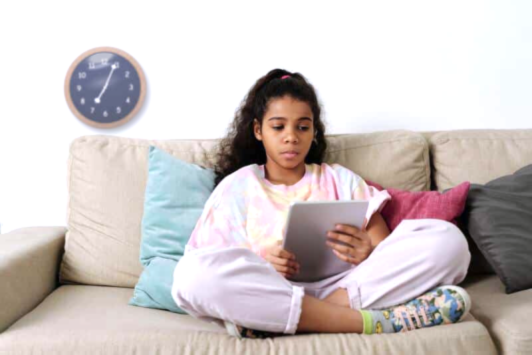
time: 7:04
